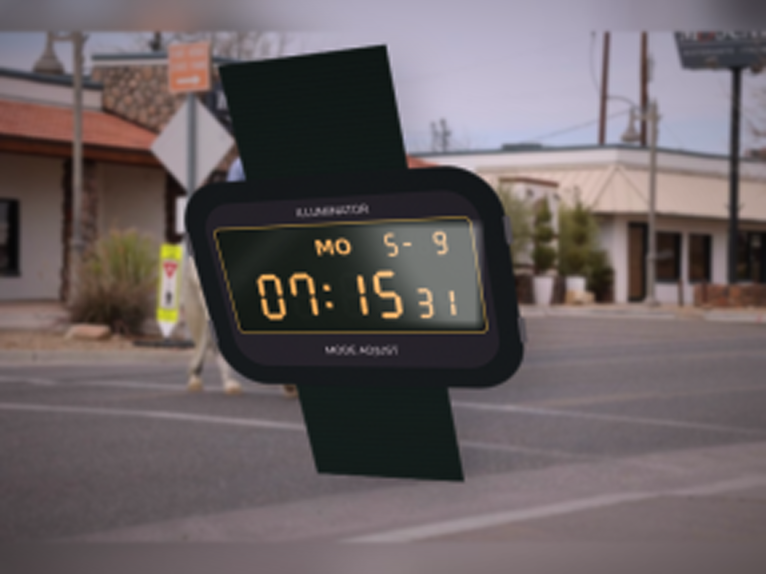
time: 7:15:31
